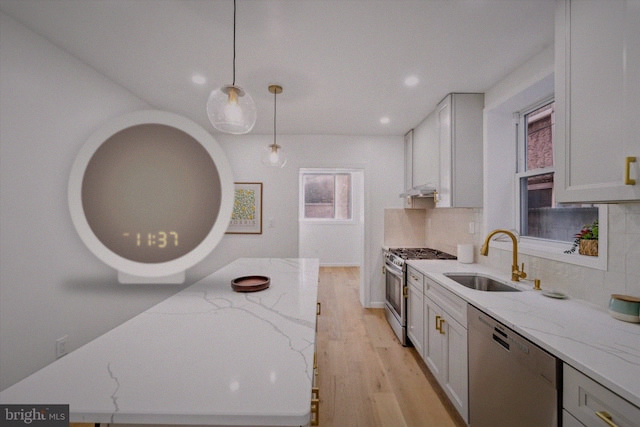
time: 11:37
